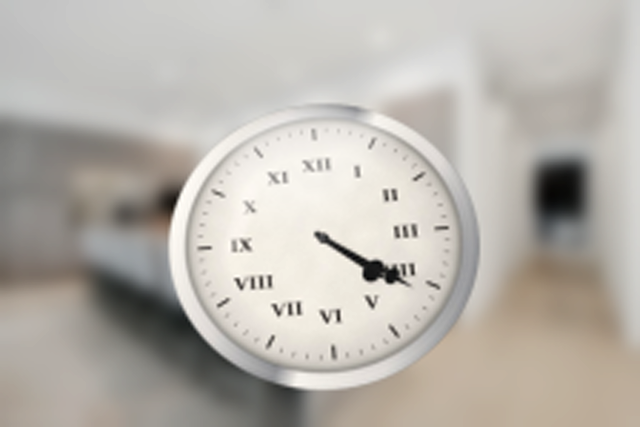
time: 4:21
